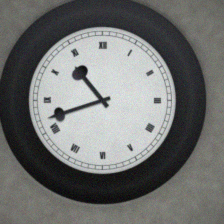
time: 10:42
